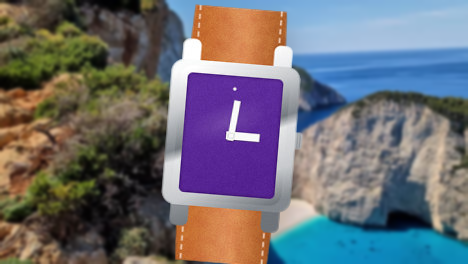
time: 3:01
